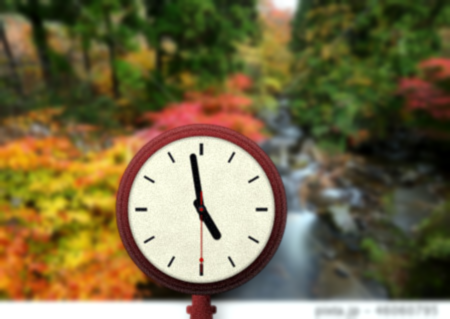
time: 4:58:30
